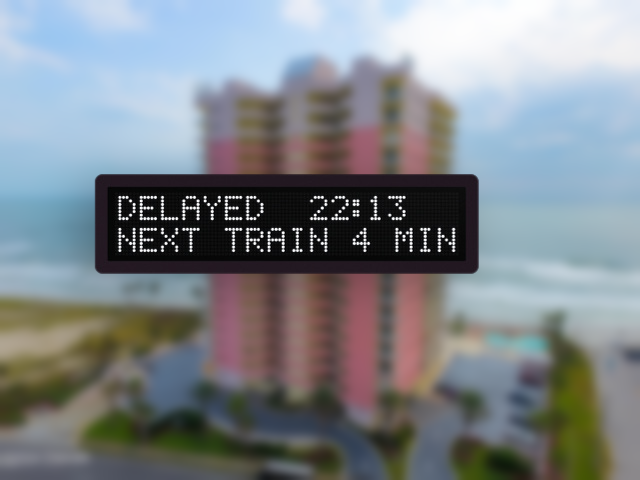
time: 22:13
